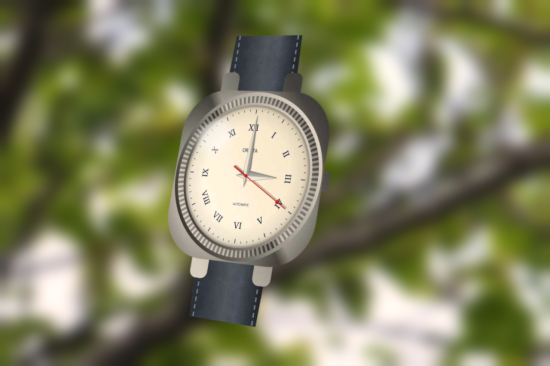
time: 3:00:20
